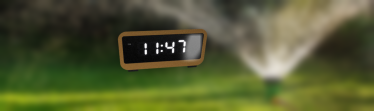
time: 11:47
